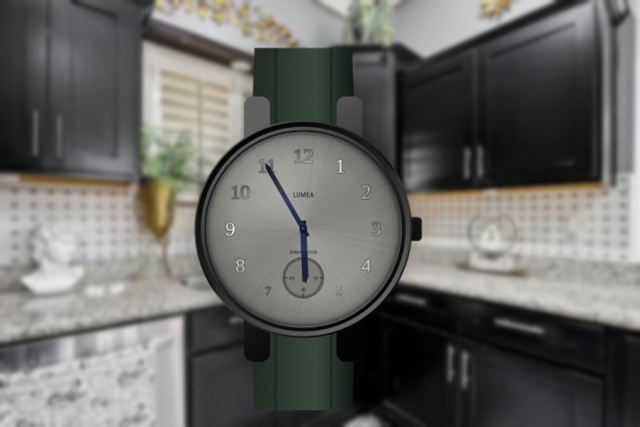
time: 5:55
